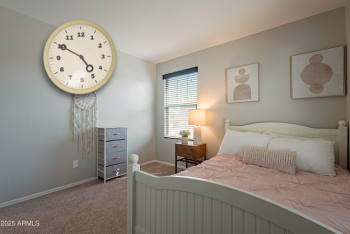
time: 4:50
